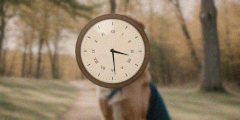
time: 3:29
